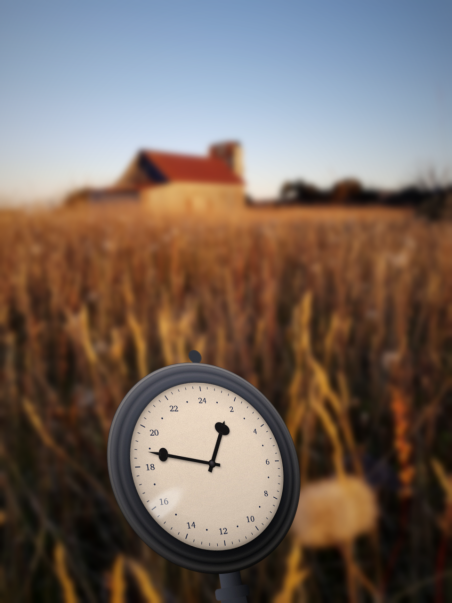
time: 1:47
